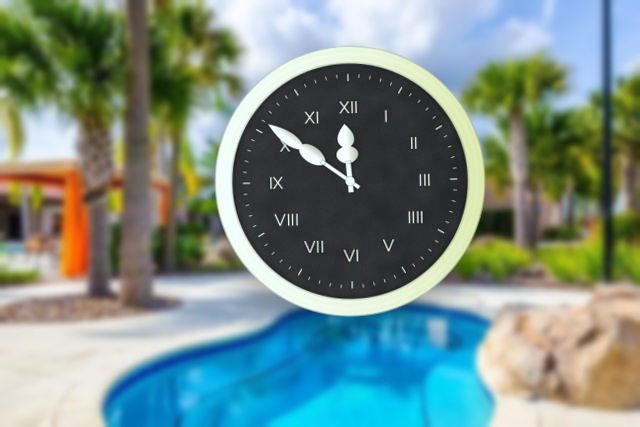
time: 11:51
